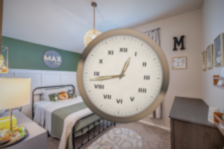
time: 12:43
